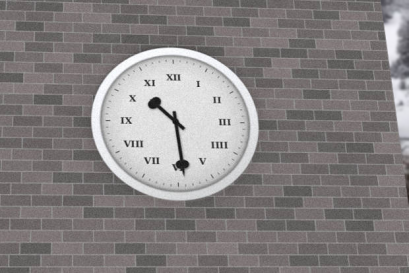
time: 10:29
